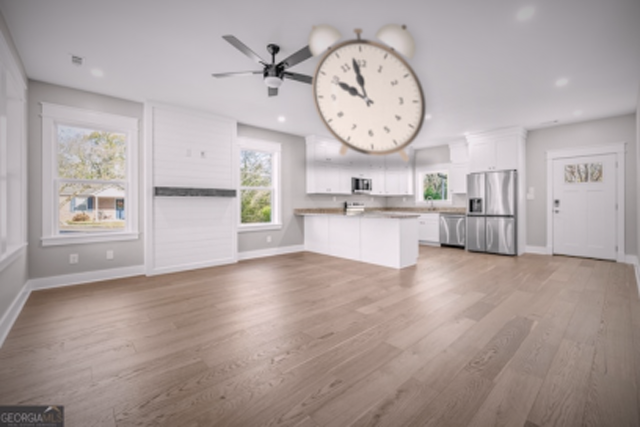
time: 9:58
